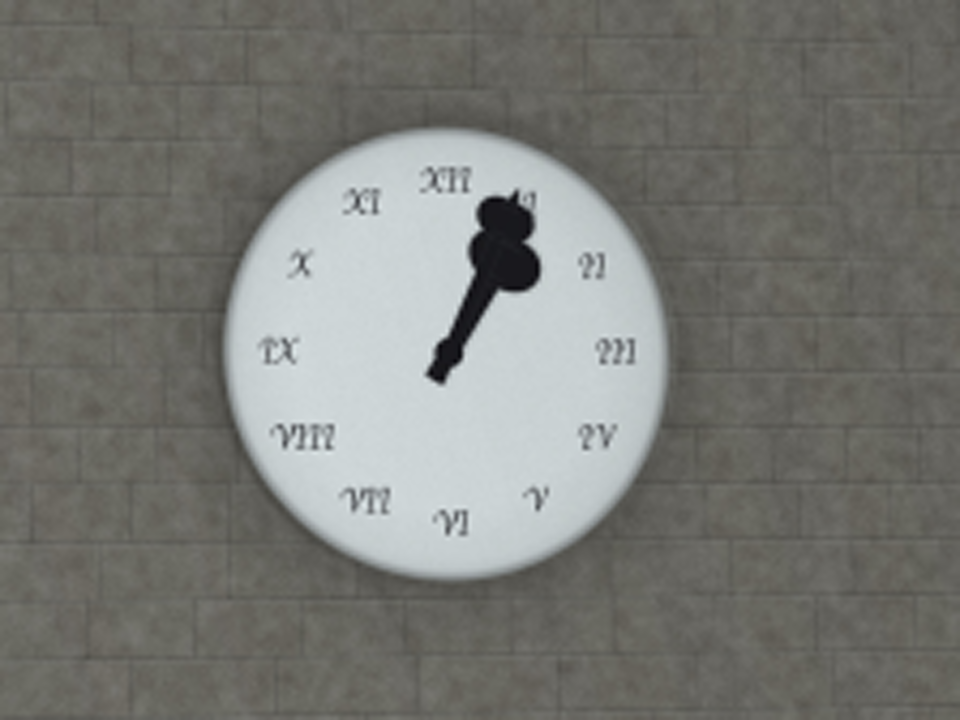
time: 1:04
